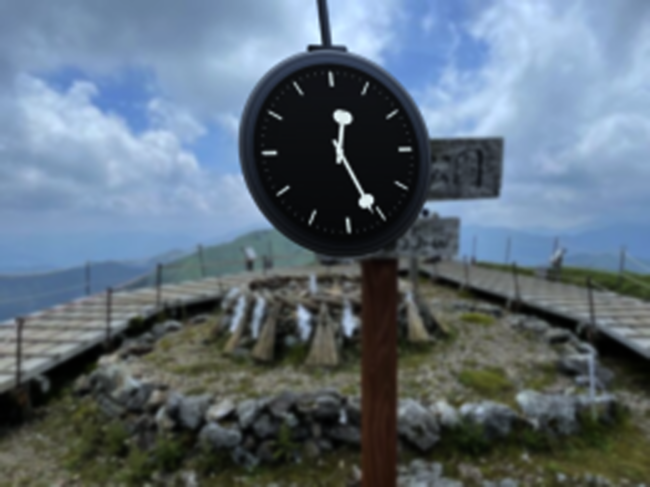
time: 12:26
